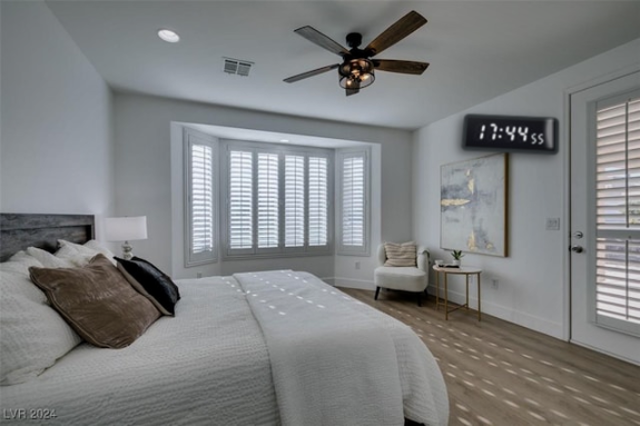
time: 17:44:55
